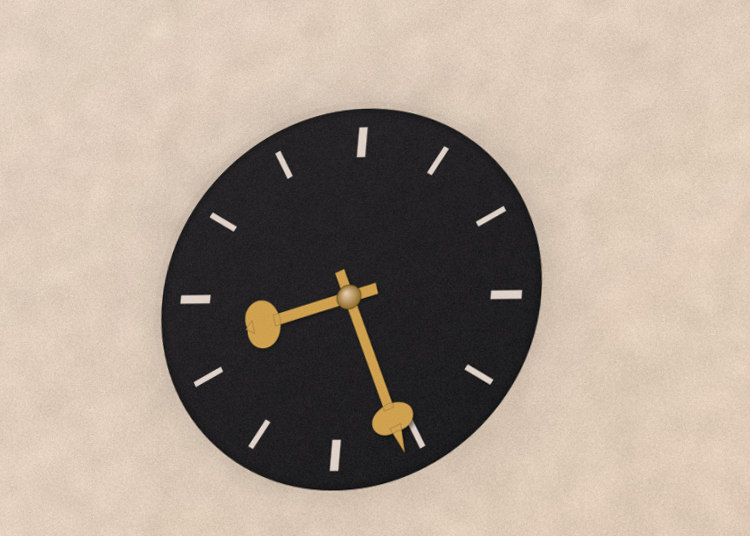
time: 8:26
